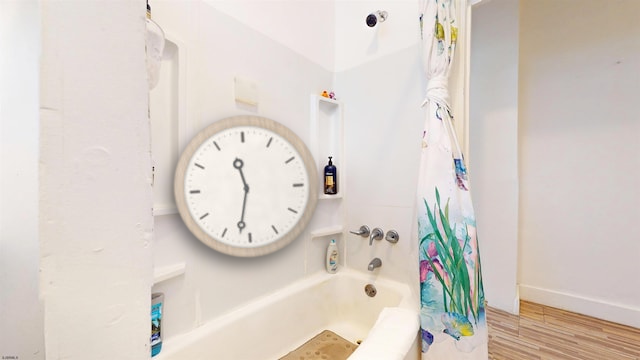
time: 11:32
